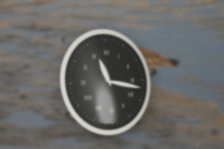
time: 11:17
